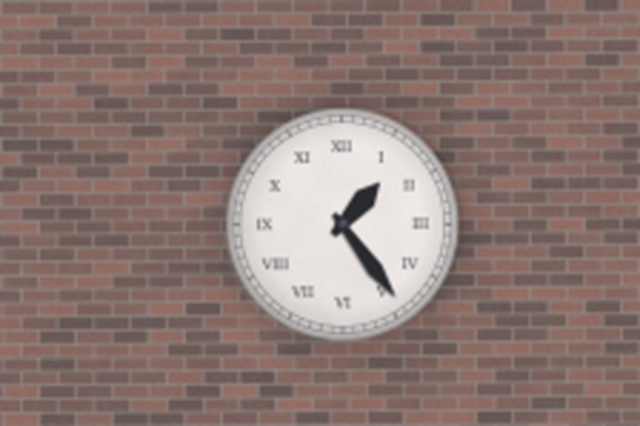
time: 1:24
